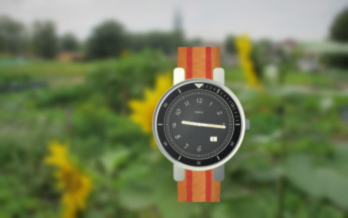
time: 9:16
